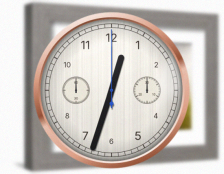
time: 12:33
